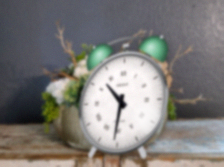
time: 10:31
